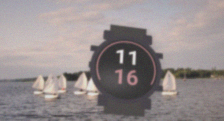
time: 11:16
